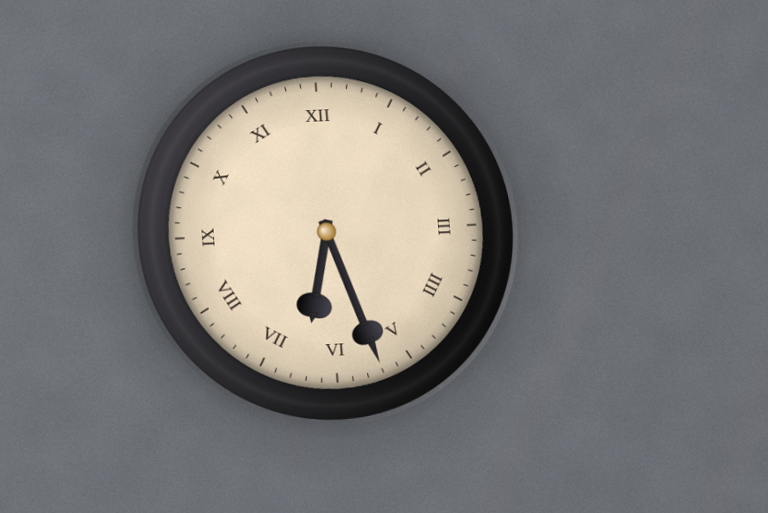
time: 6:27
